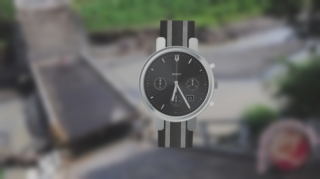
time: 6:25
